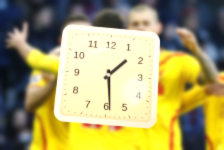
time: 1:29
